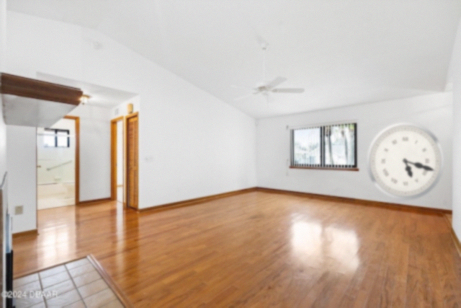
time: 5:18
